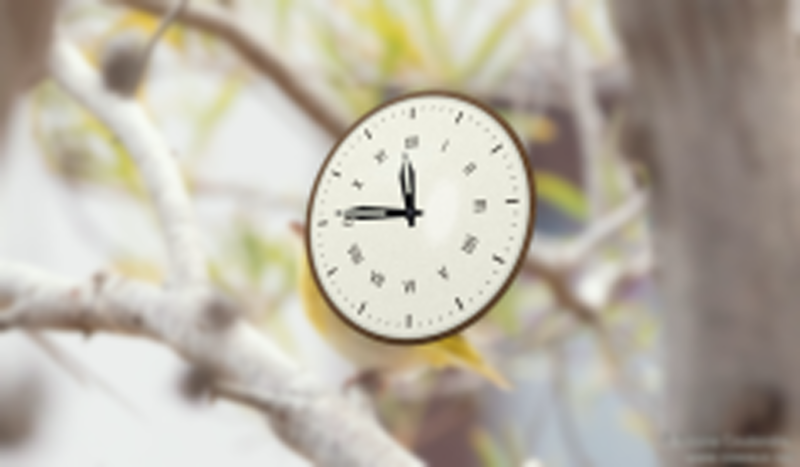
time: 11:46
